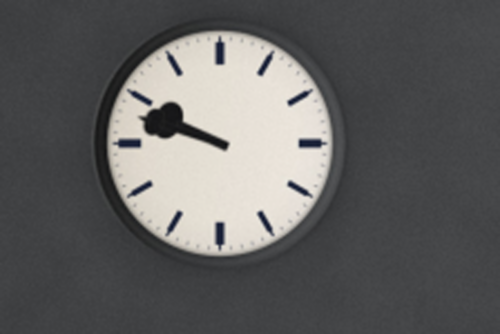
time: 9:48
